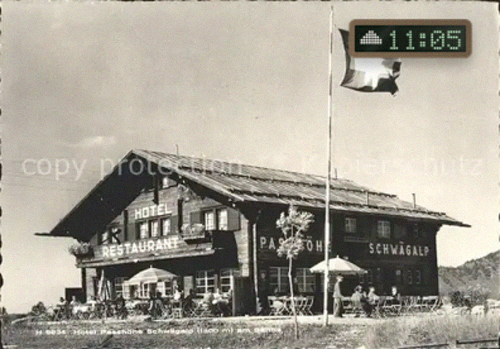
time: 11:05
